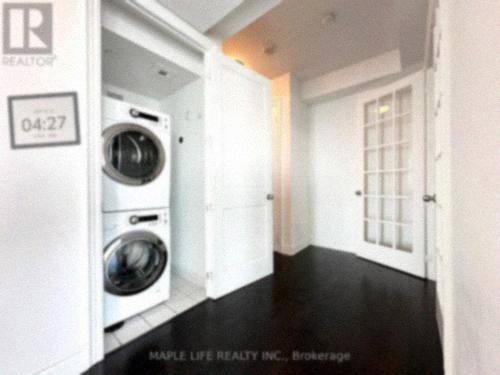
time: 4:27
